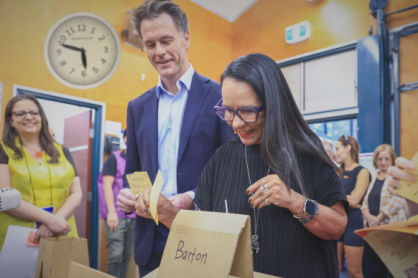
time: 5:48
